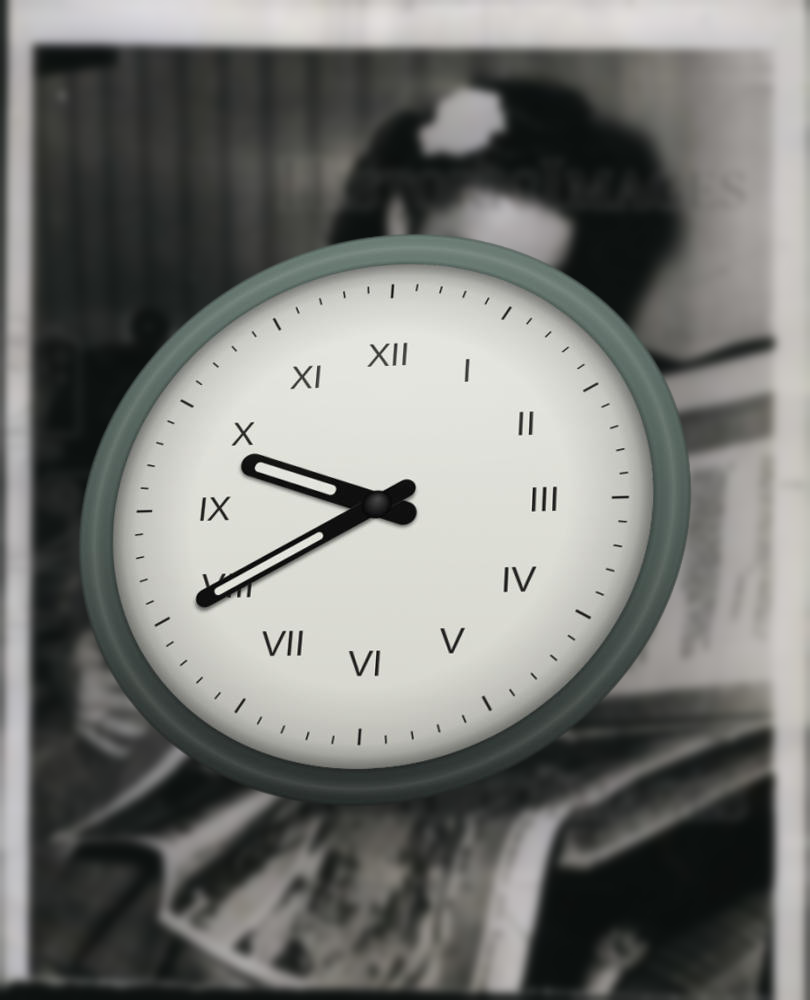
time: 9:40
